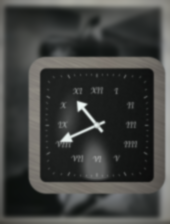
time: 10:41
